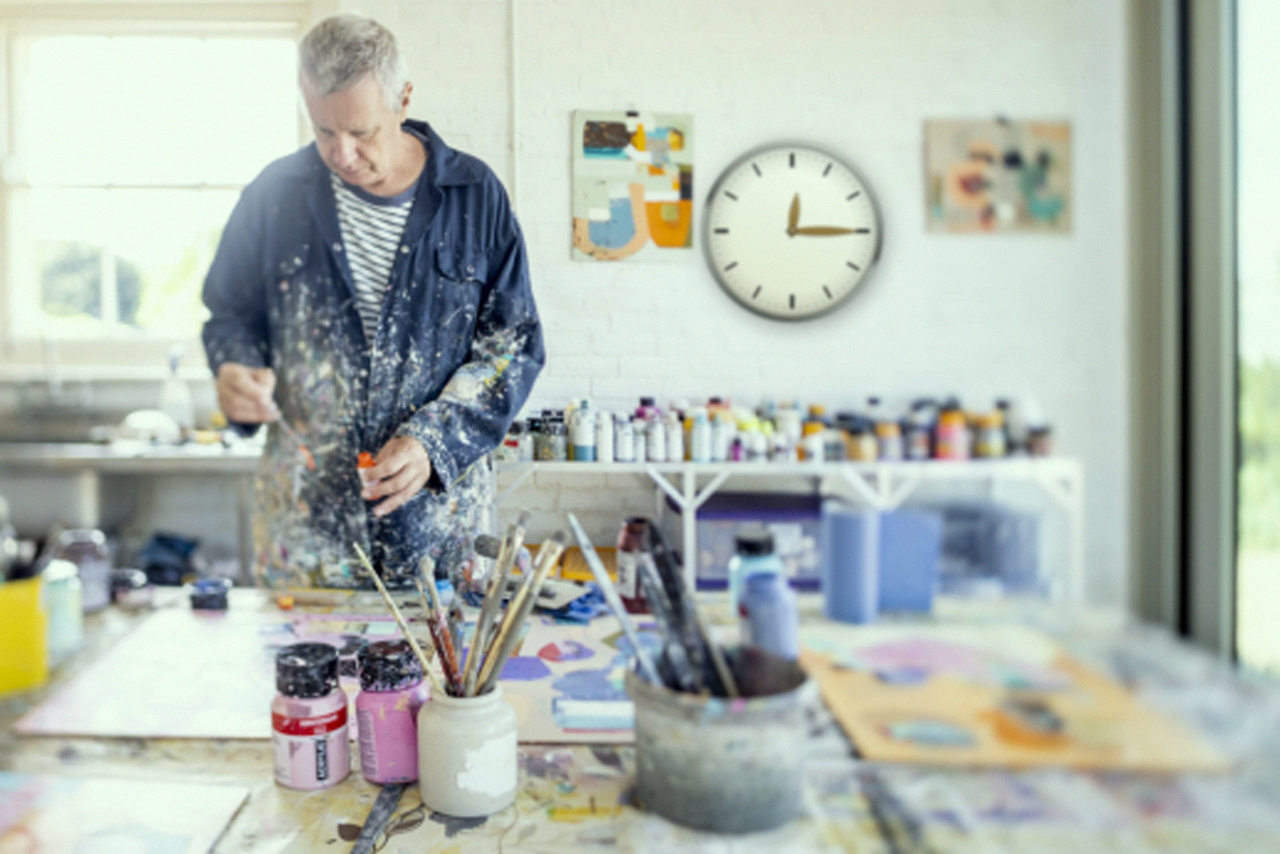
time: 12:15
